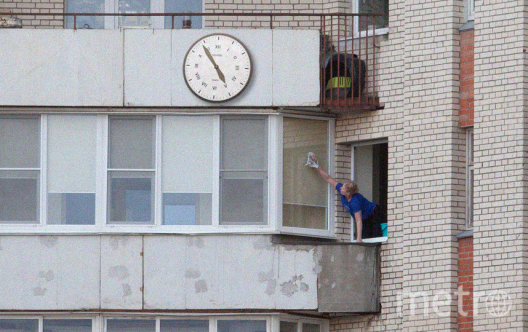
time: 4:54
